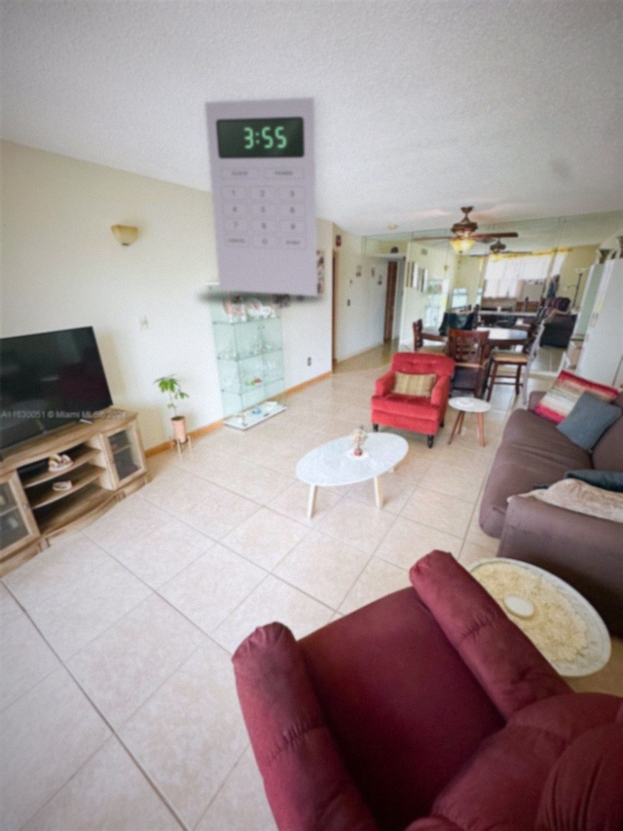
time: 3:55
